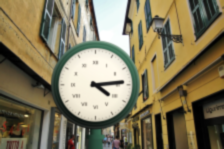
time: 4:14
